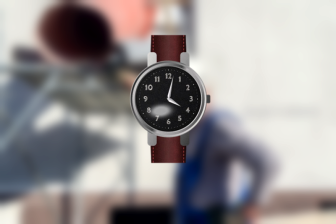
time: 4:02
